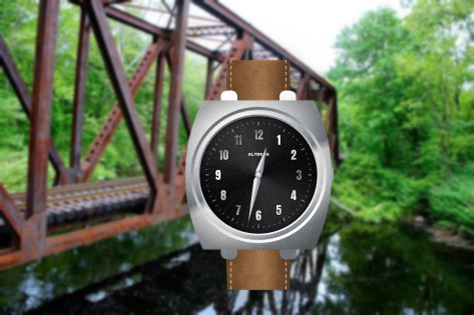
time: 12:32
